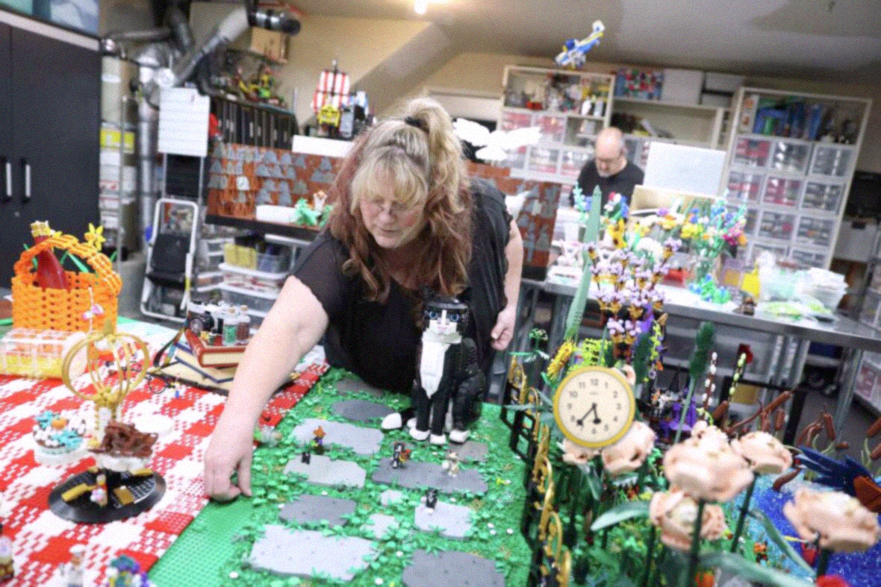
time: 5:37
